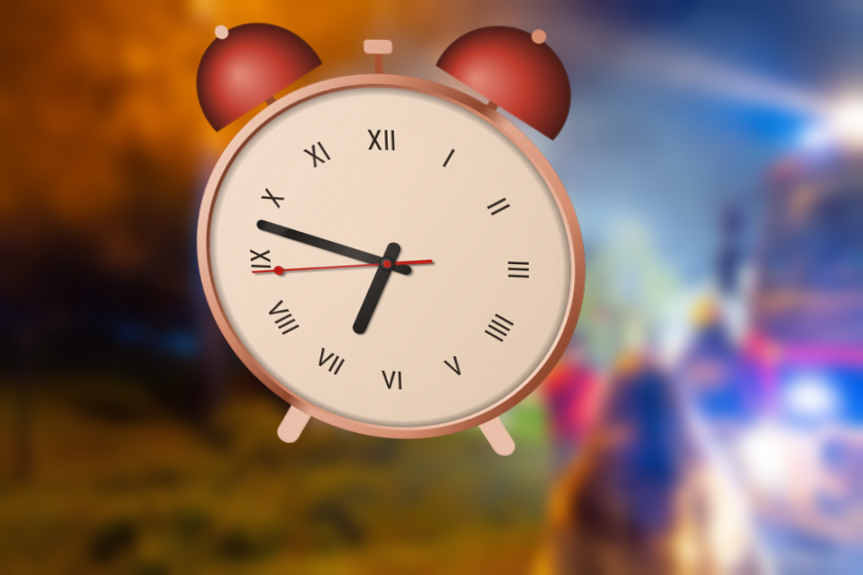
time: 6:47:44
